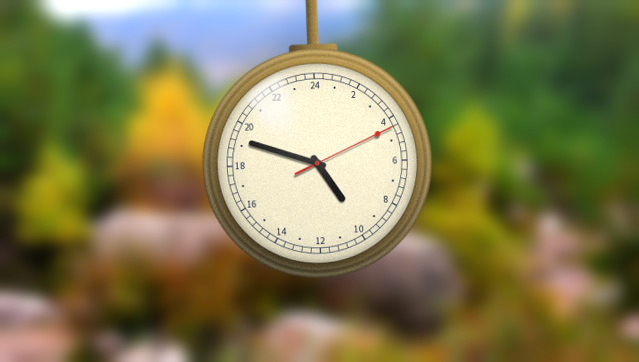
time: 9:48:11
